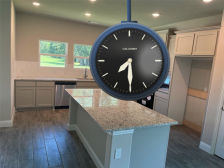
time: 7:30
